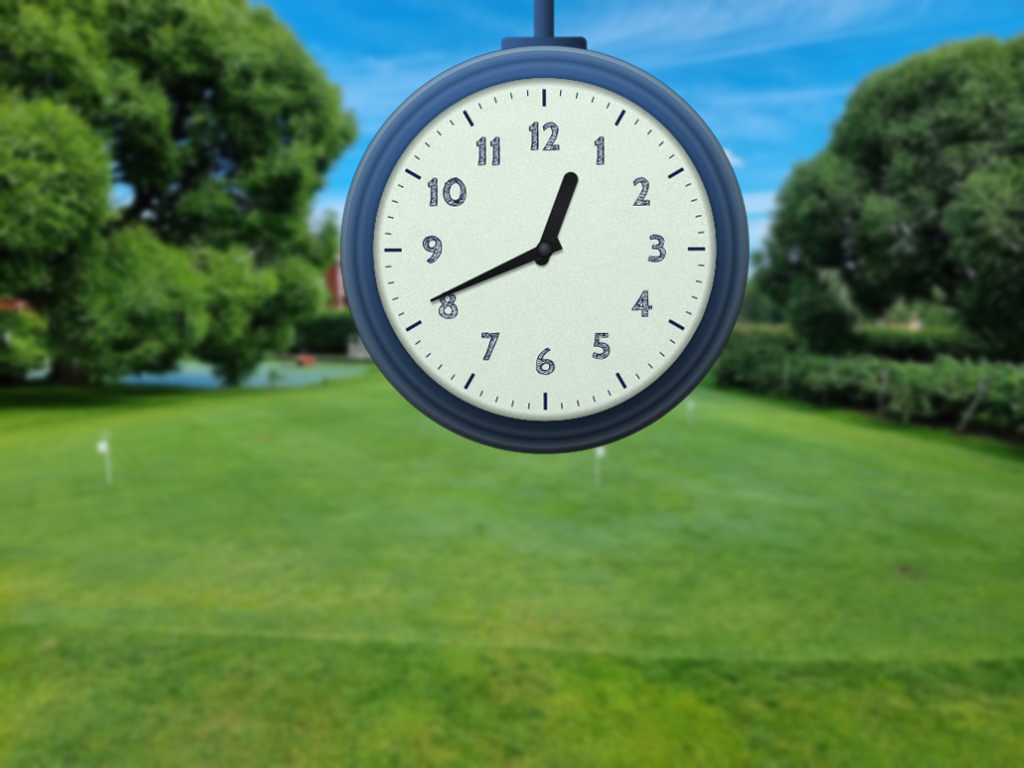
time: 12:41
